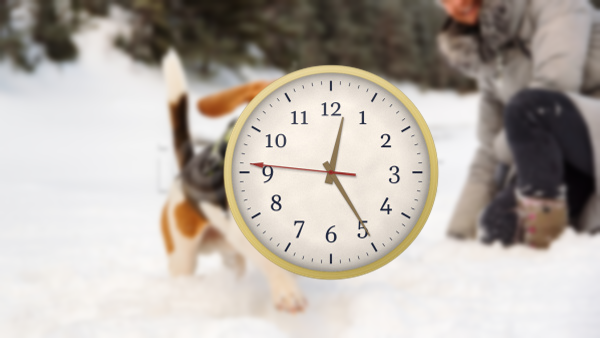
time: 12:24:46
